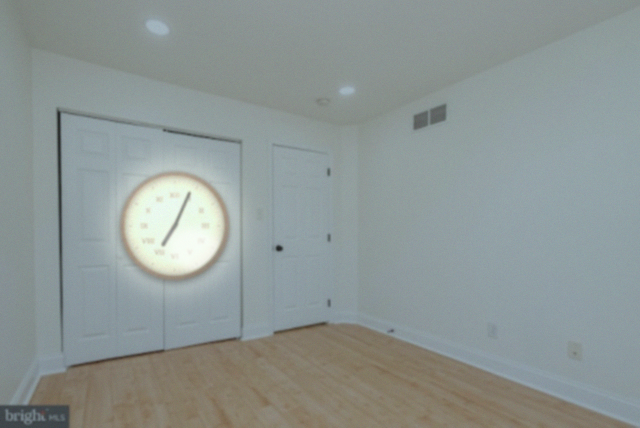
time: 7:04
